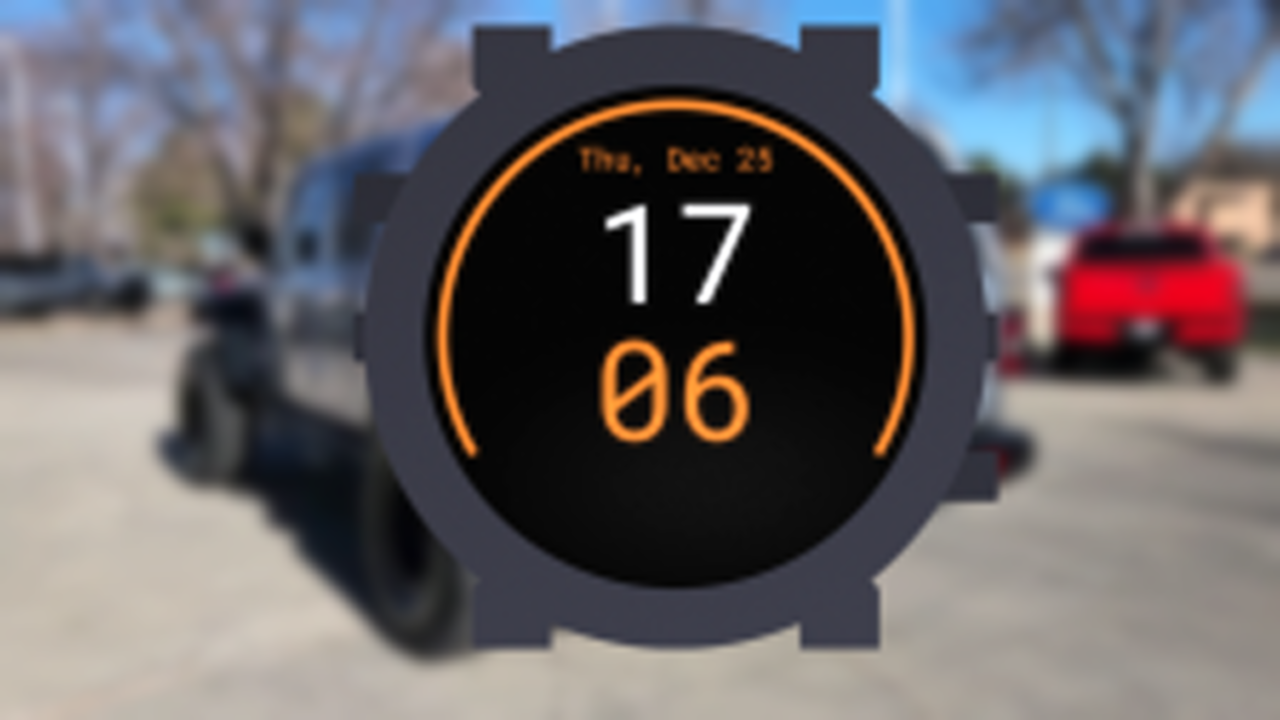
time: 17:06
